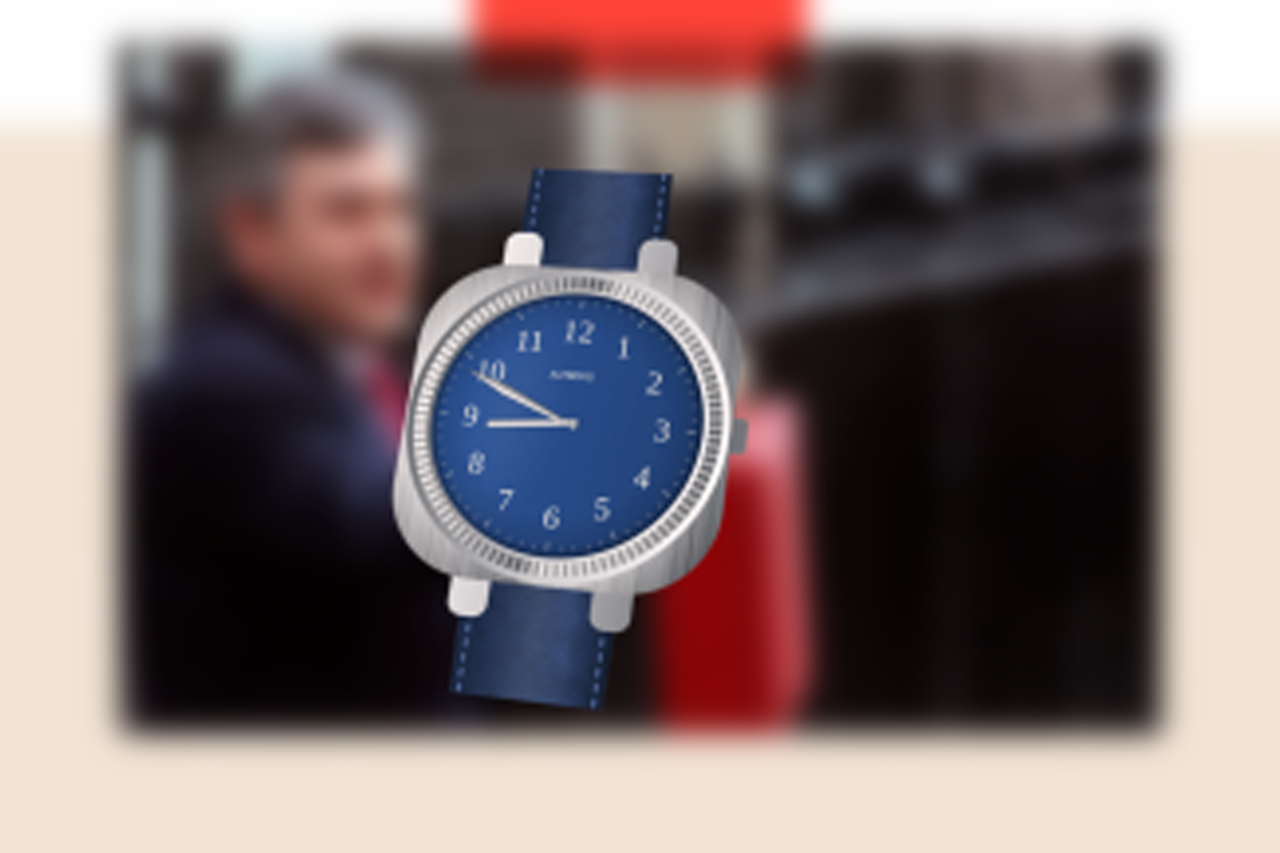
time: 8:49
